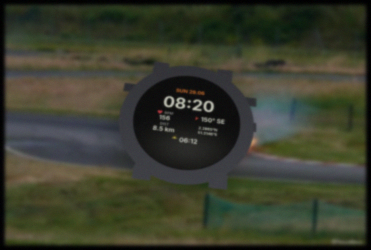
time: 8:20
